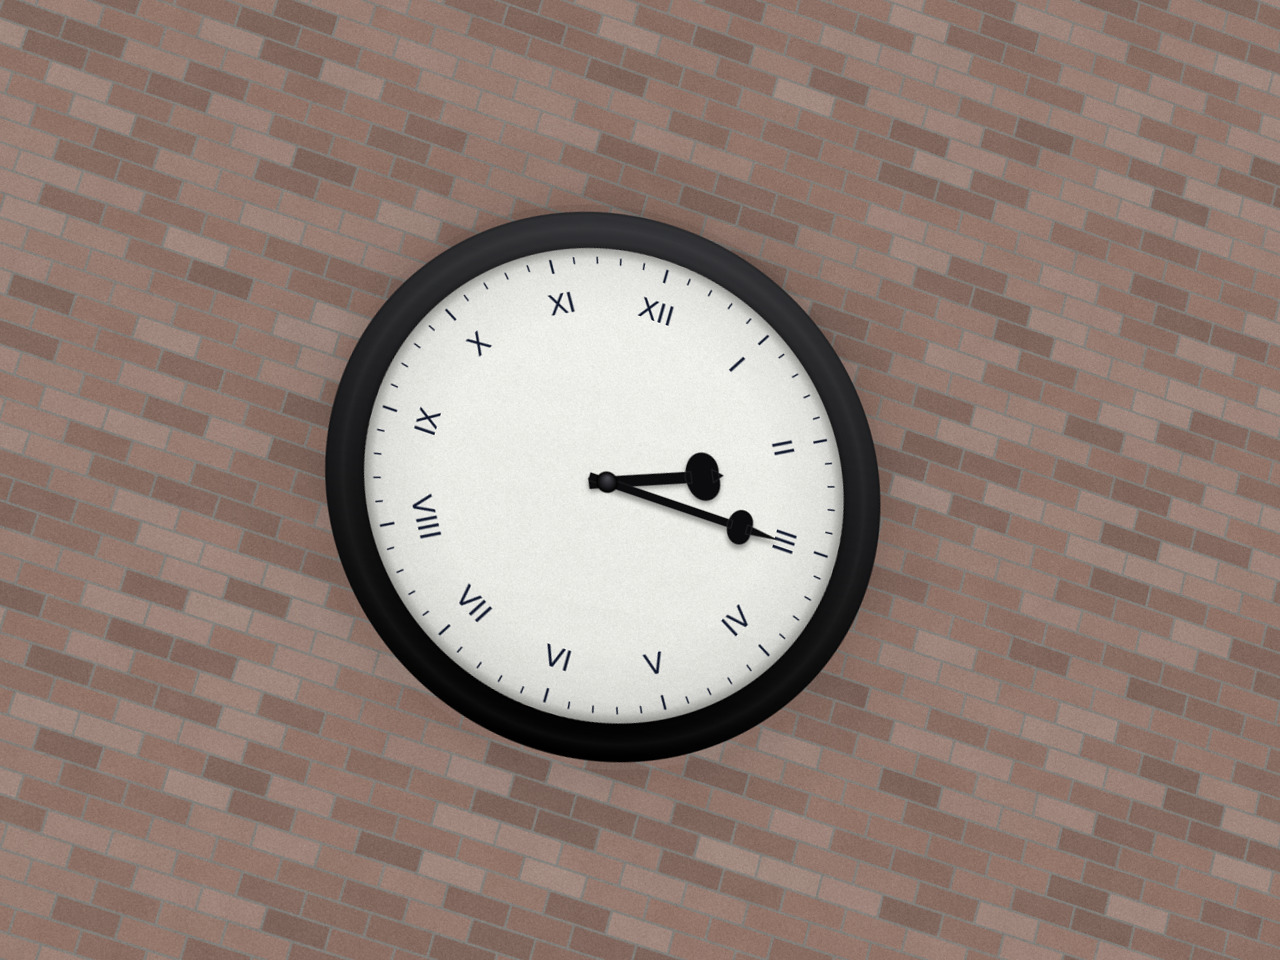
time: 2:15
